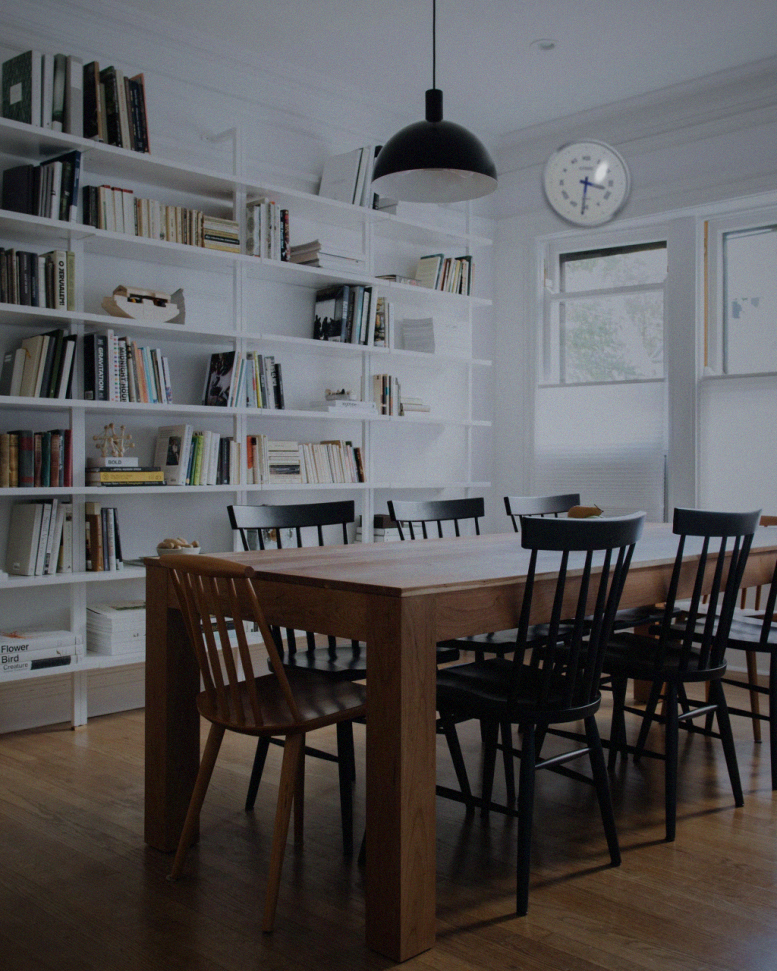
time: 3:31
